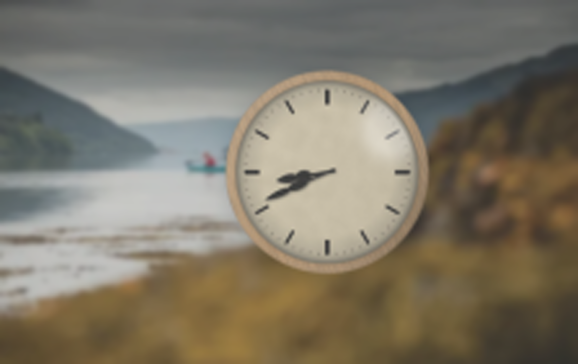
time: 8:41
